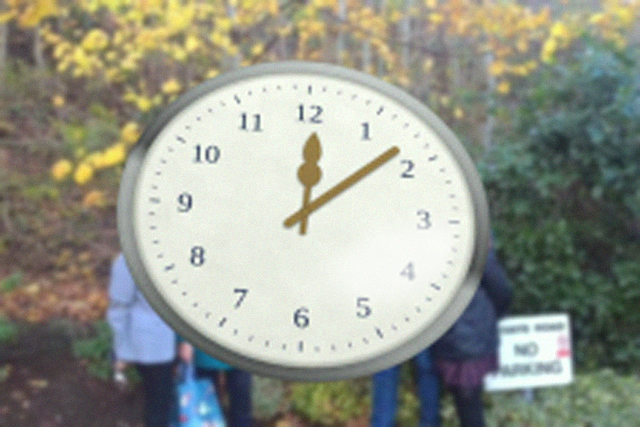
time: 12:08
